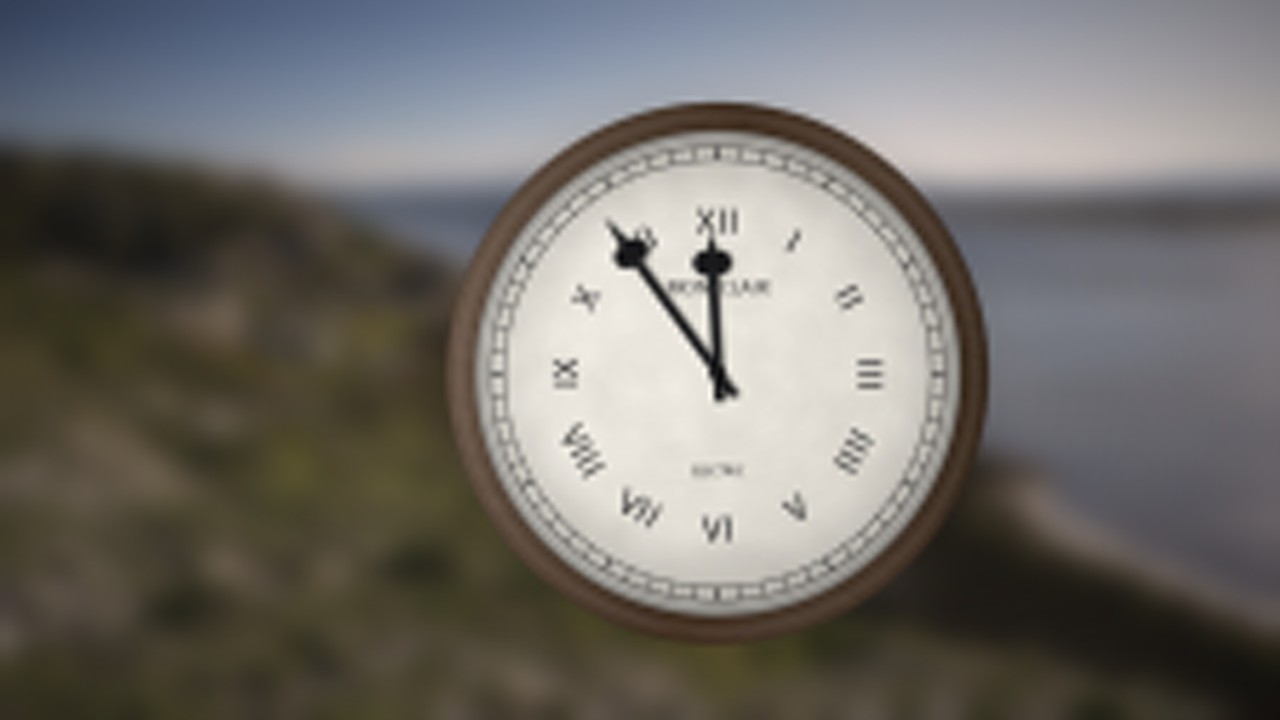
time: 11:54
